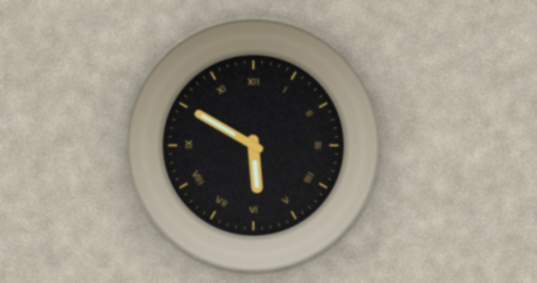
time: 5:50
